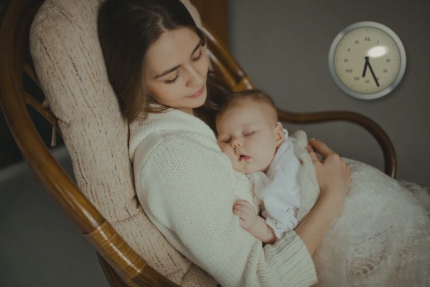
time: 6:26
